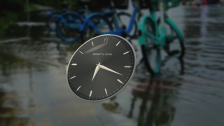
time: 6:18
